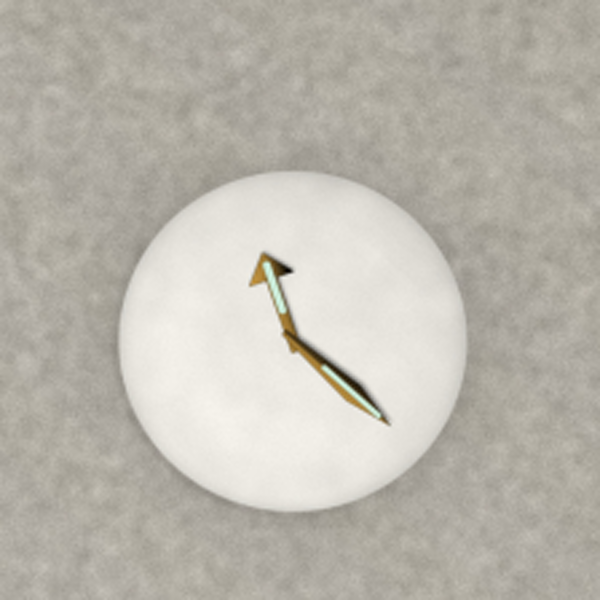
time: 11:22
